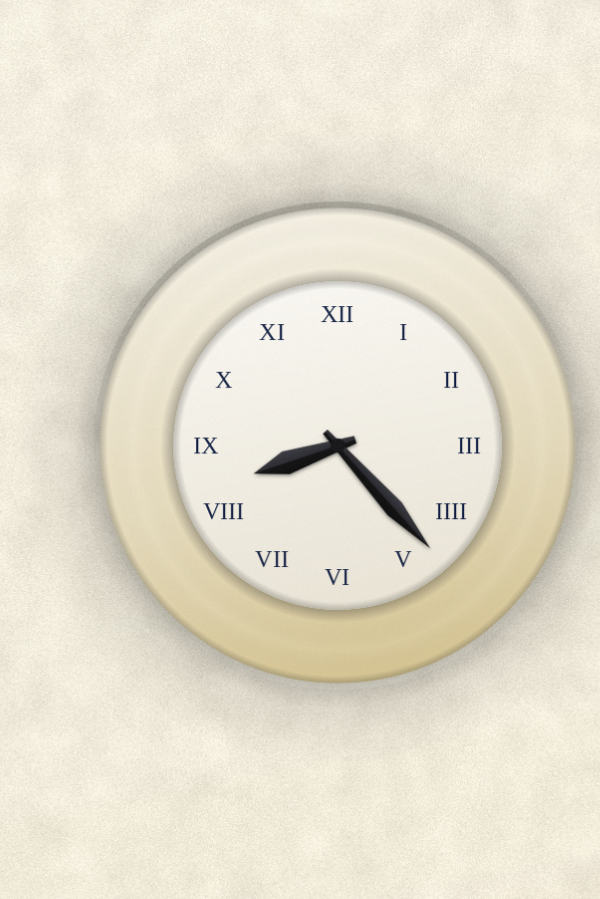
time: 8:23
